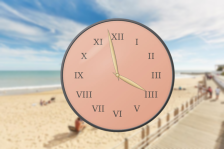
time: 3:58
